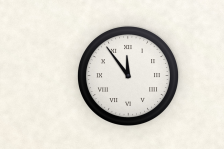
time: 11:54
